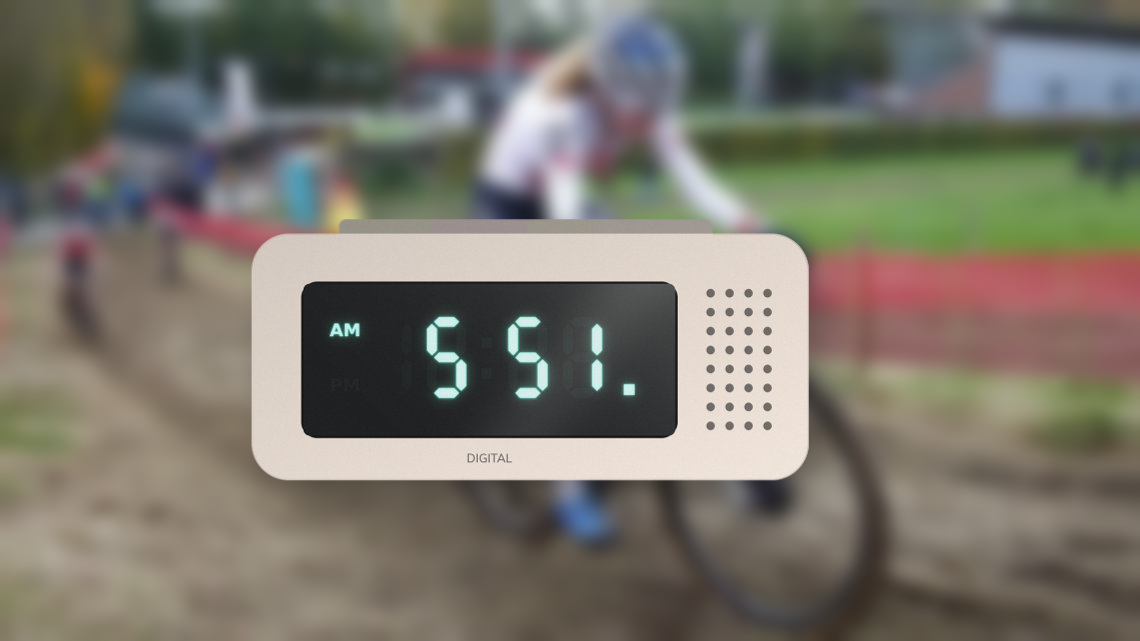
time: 5:51
